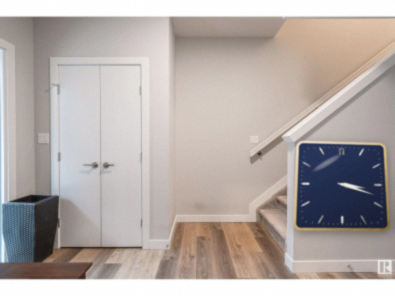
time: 3:18
